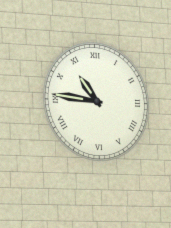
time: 10:46
